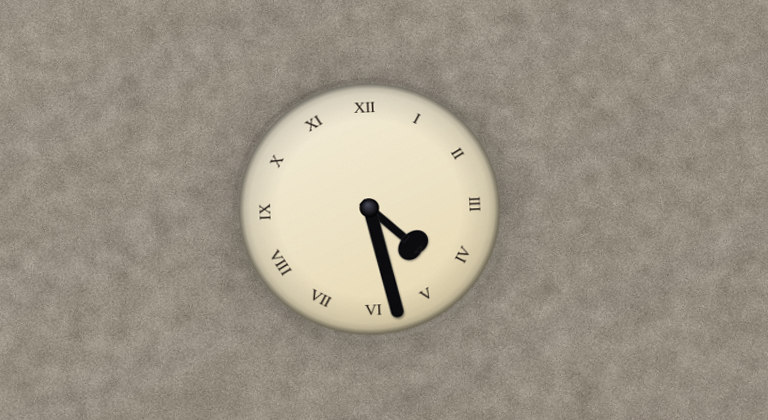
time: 4:28
